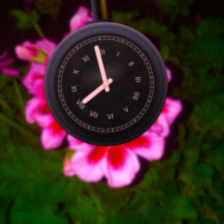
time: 7:59
